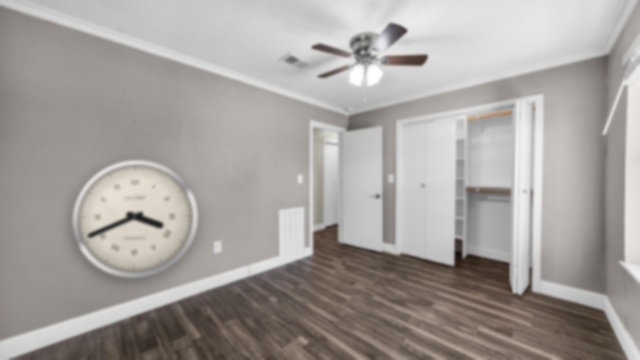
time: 3:41
